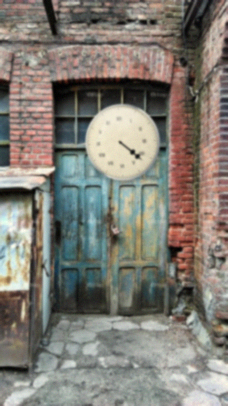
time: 4:22
